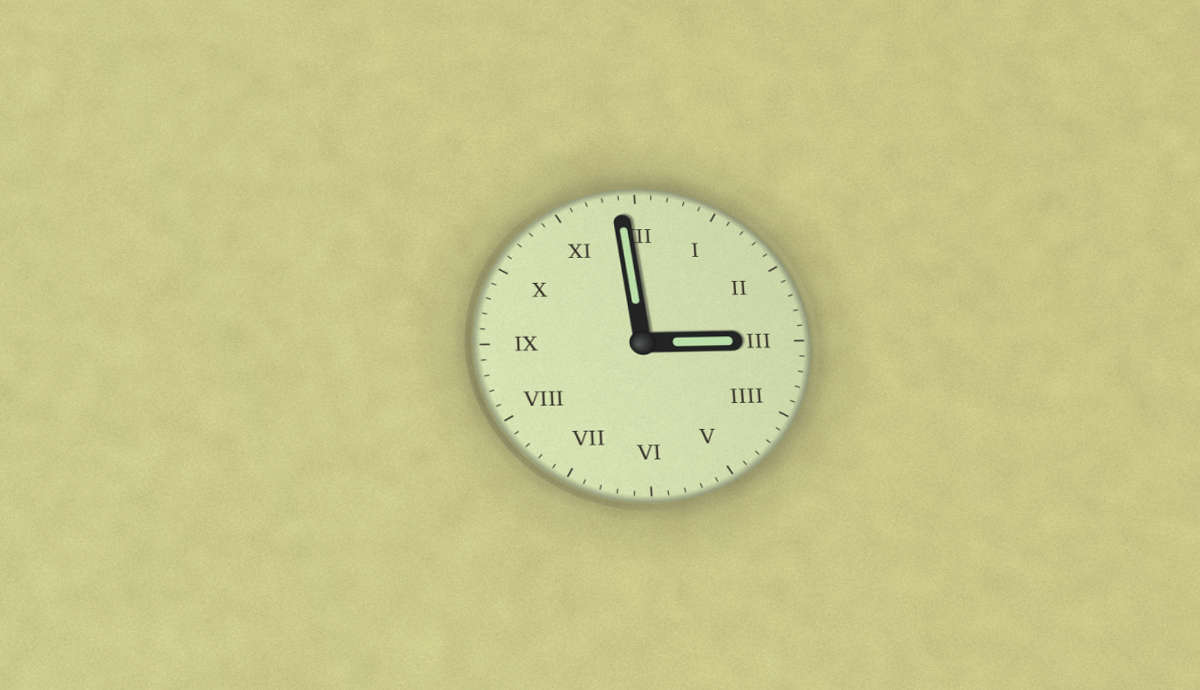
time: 2:59
